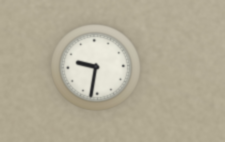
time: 9:32
